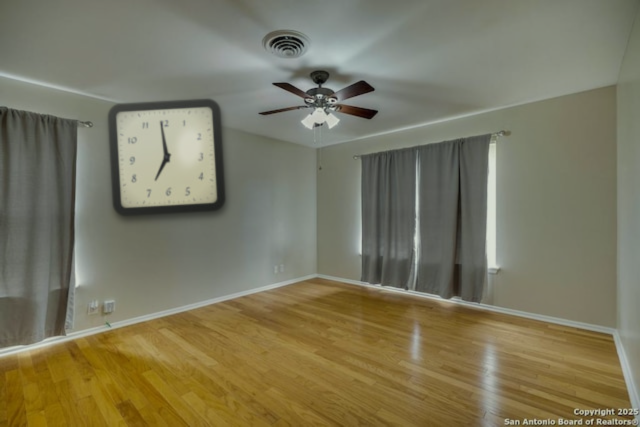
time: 6:59
